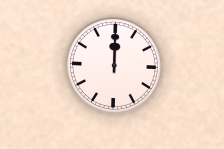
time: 12:00
